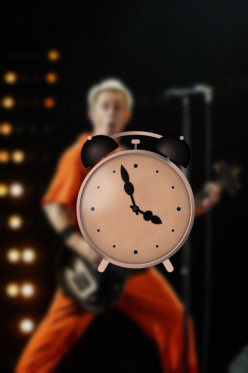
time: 3:57
